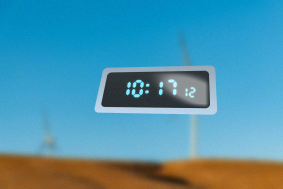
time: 10:17:12
